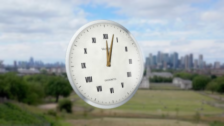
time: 12:03
